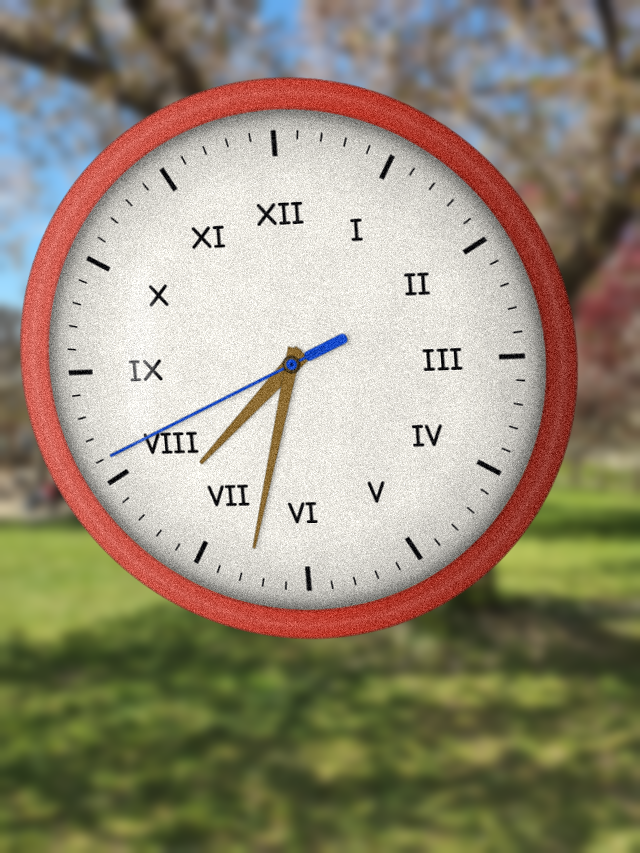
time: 7:32:41
